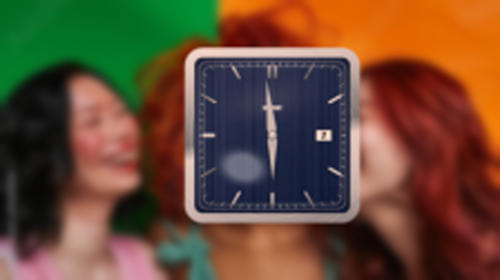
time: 5:59
